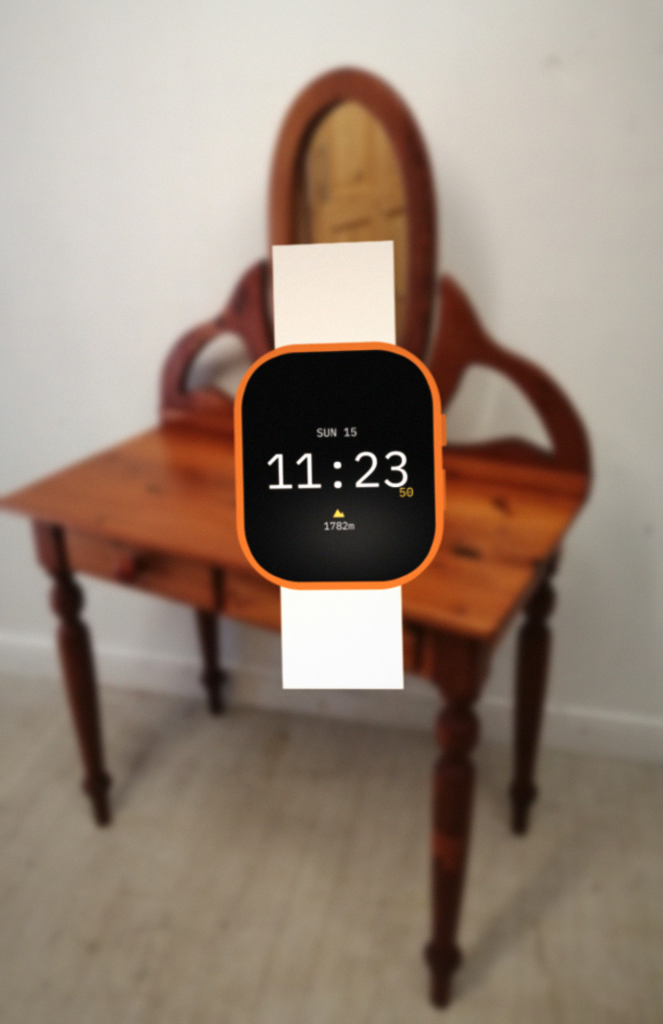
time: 11:23:50
